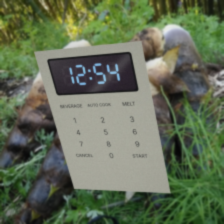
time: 12:54
